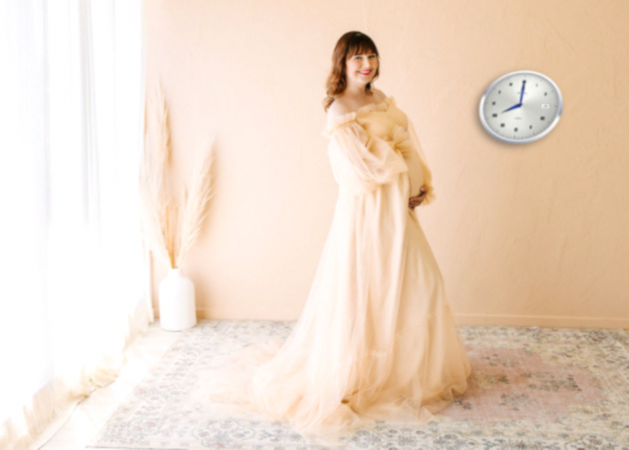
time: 8:00
